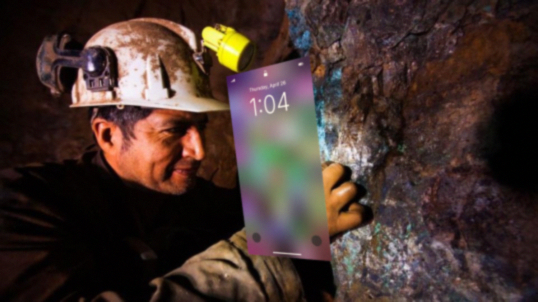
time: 1:04
